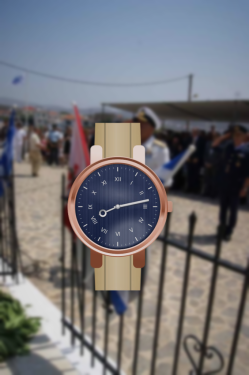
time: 8:13
